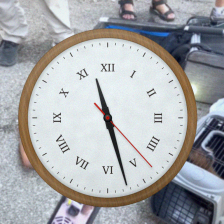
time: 11:27:23
